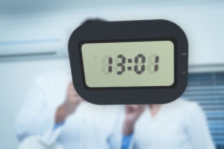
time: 13:01
